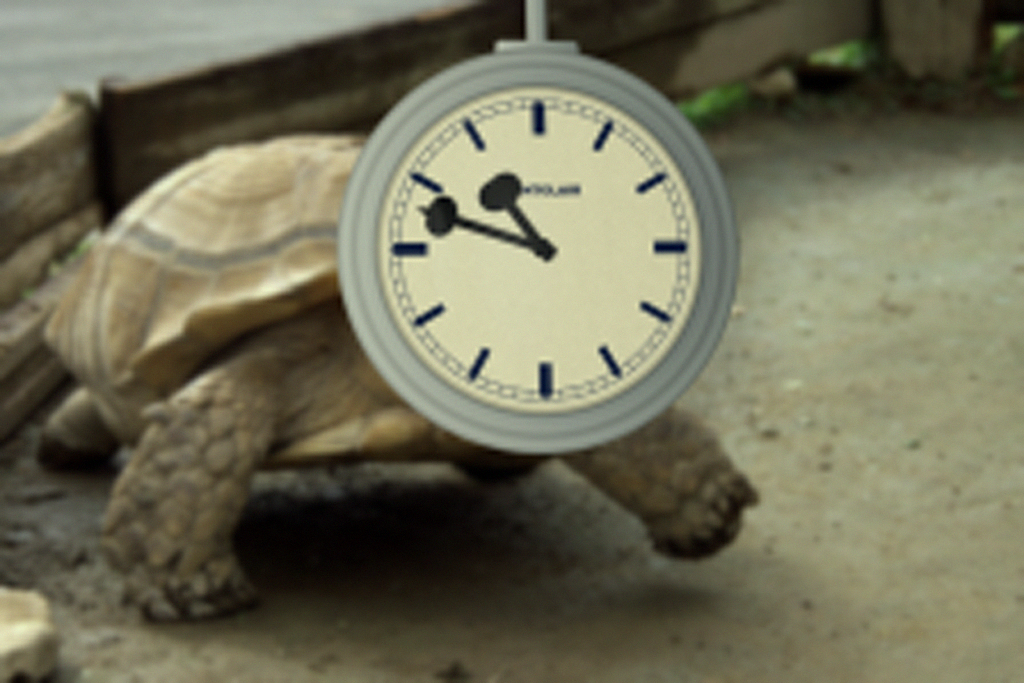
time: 10:48
